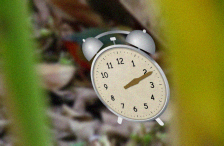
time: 2:11
